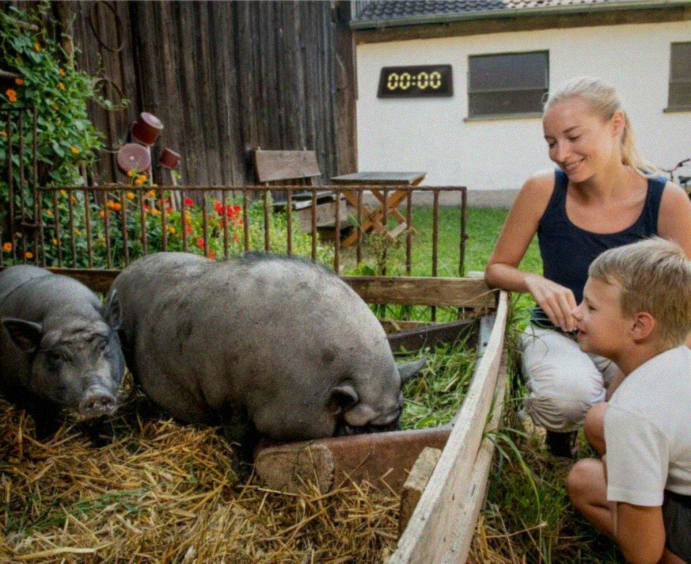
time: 0:00
